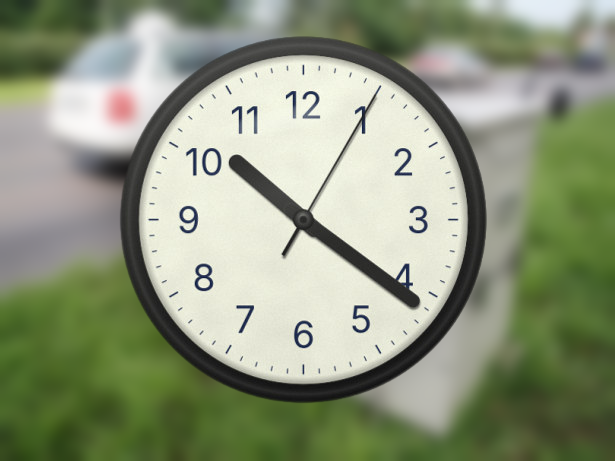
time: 10:21:05
